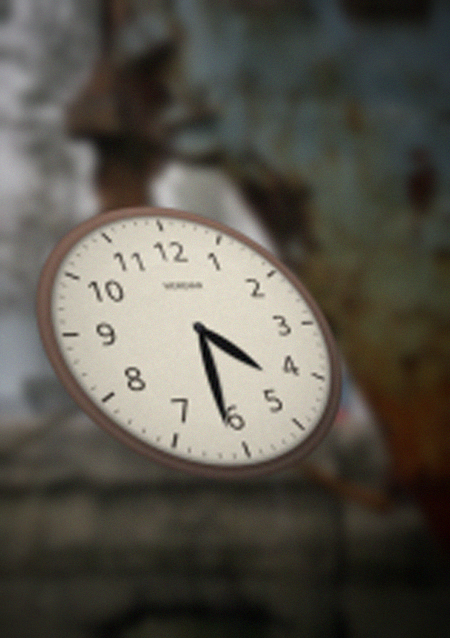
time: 4:31
